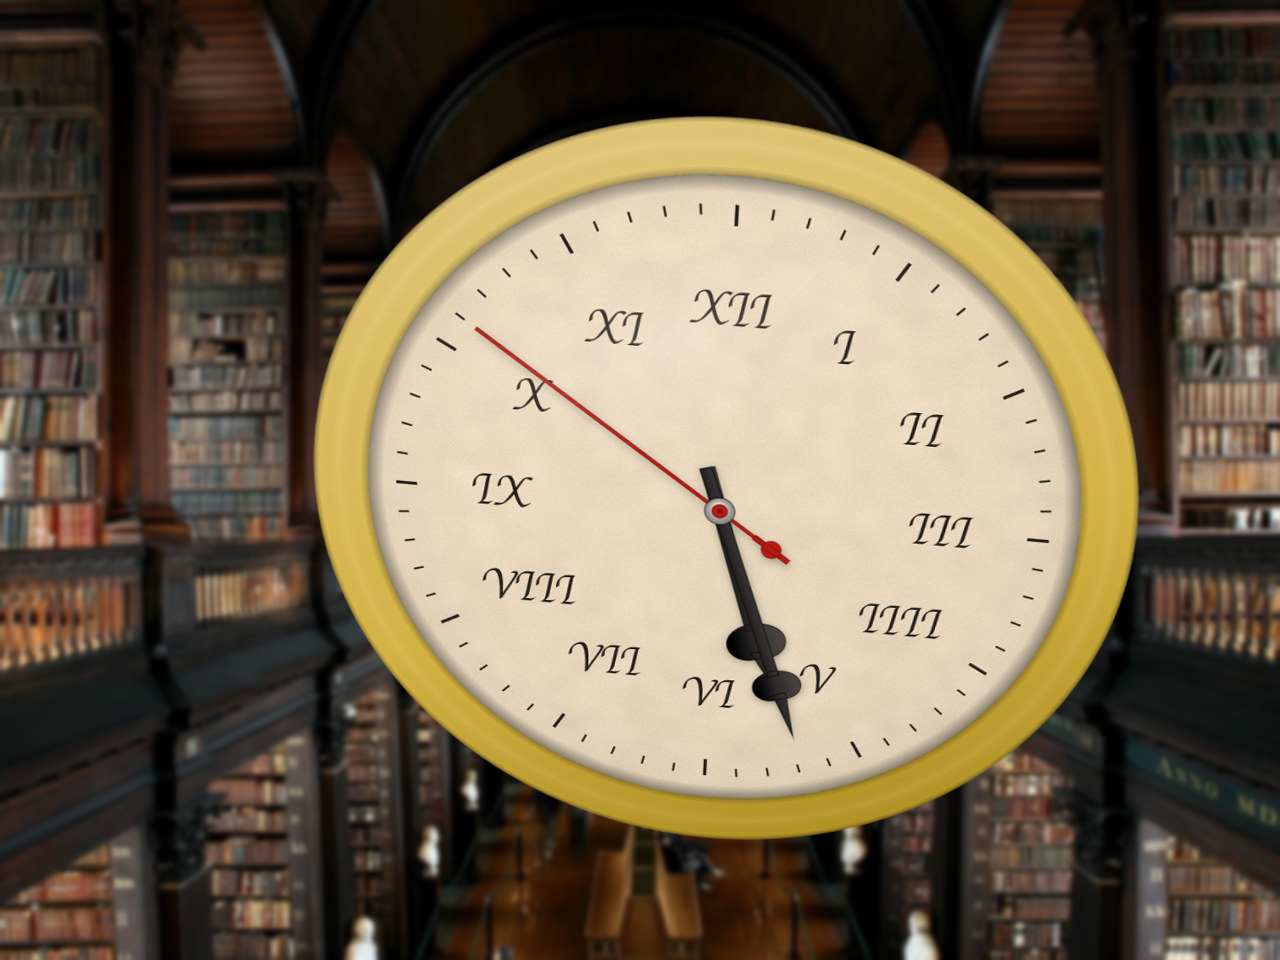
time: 5:26:51
